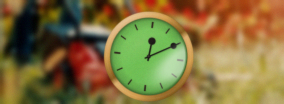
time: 12:10
